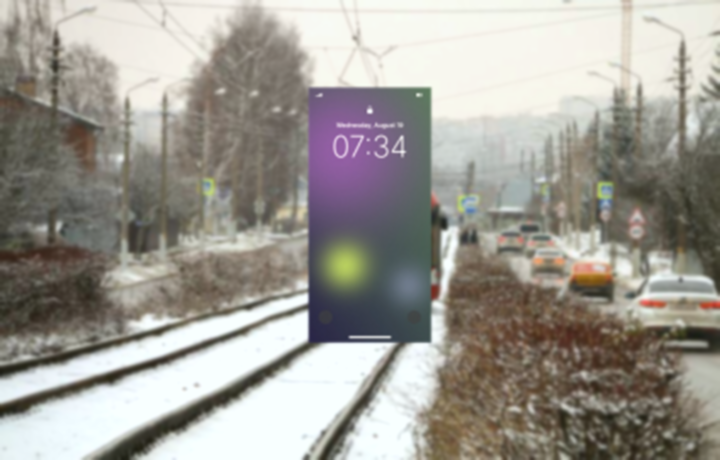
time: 7:34
